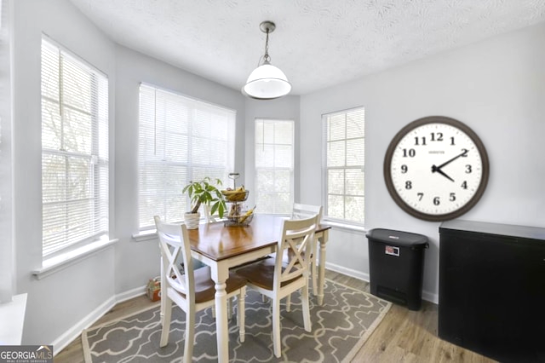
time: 4:10
